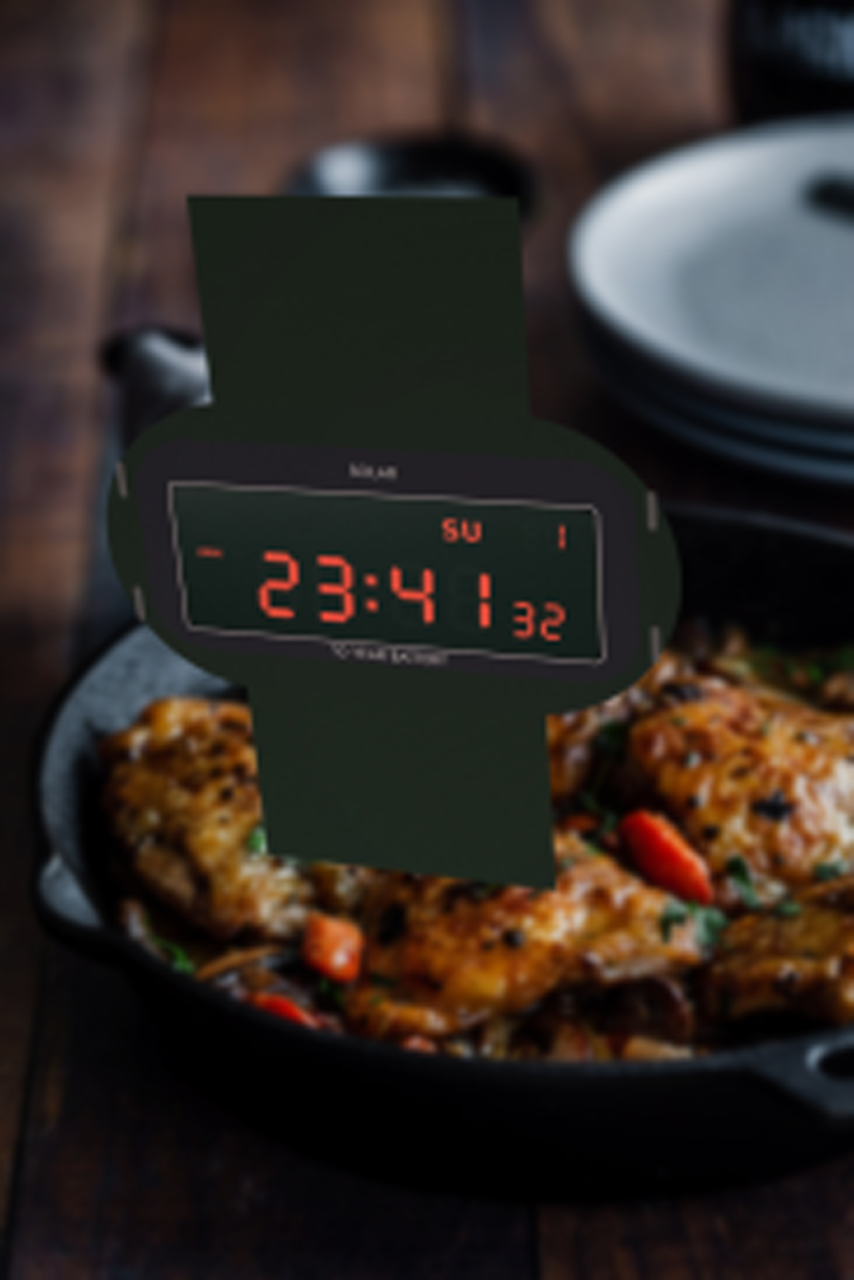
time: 23:41:32
